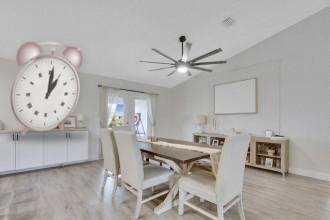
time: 1:01
